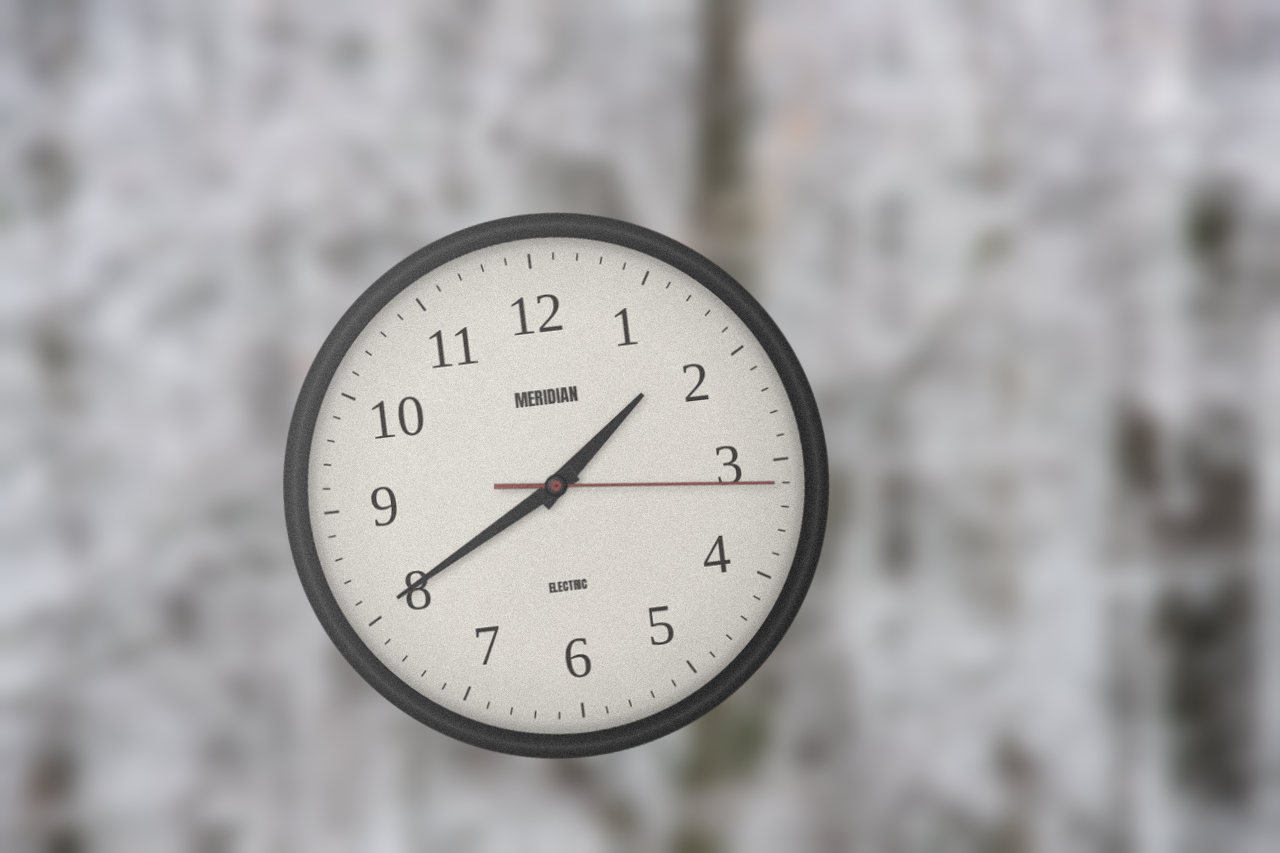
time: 1:40:16
